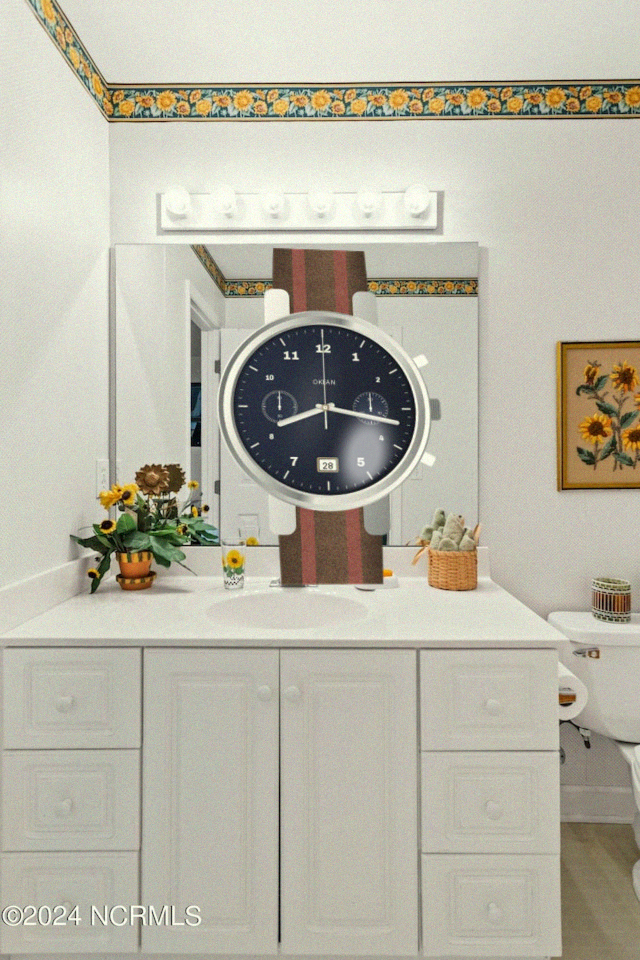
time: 8:17
